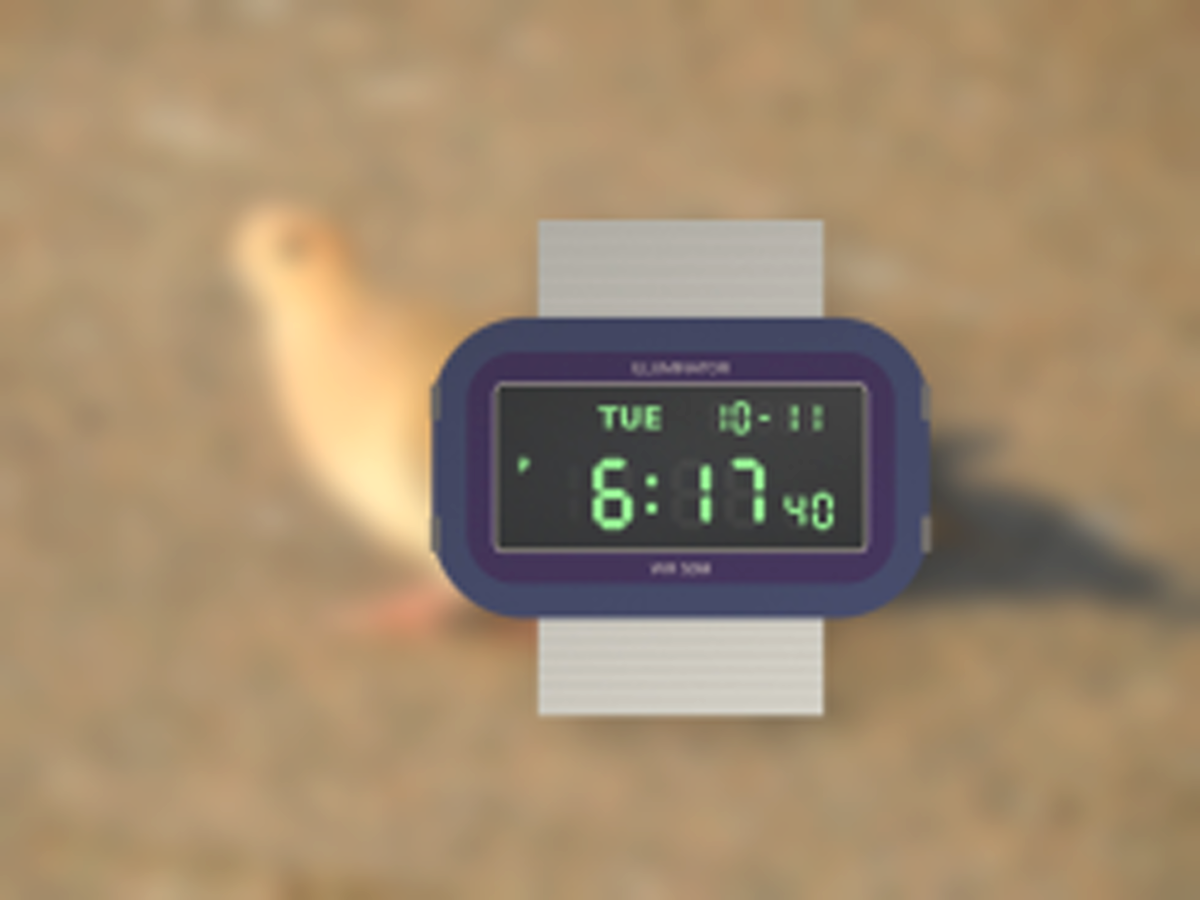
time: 6:17:40
